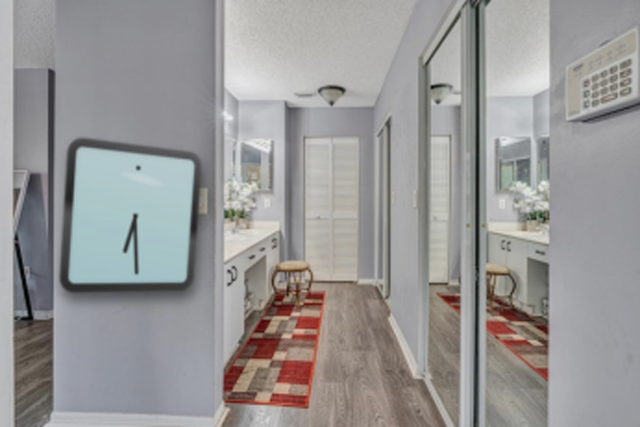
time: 6:29
